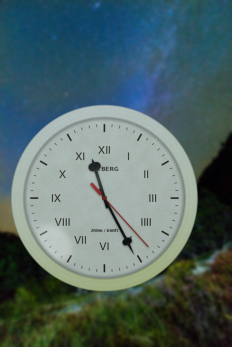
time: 11:25:23
